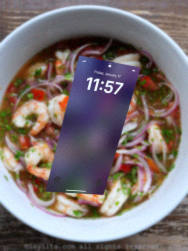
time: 11:57
